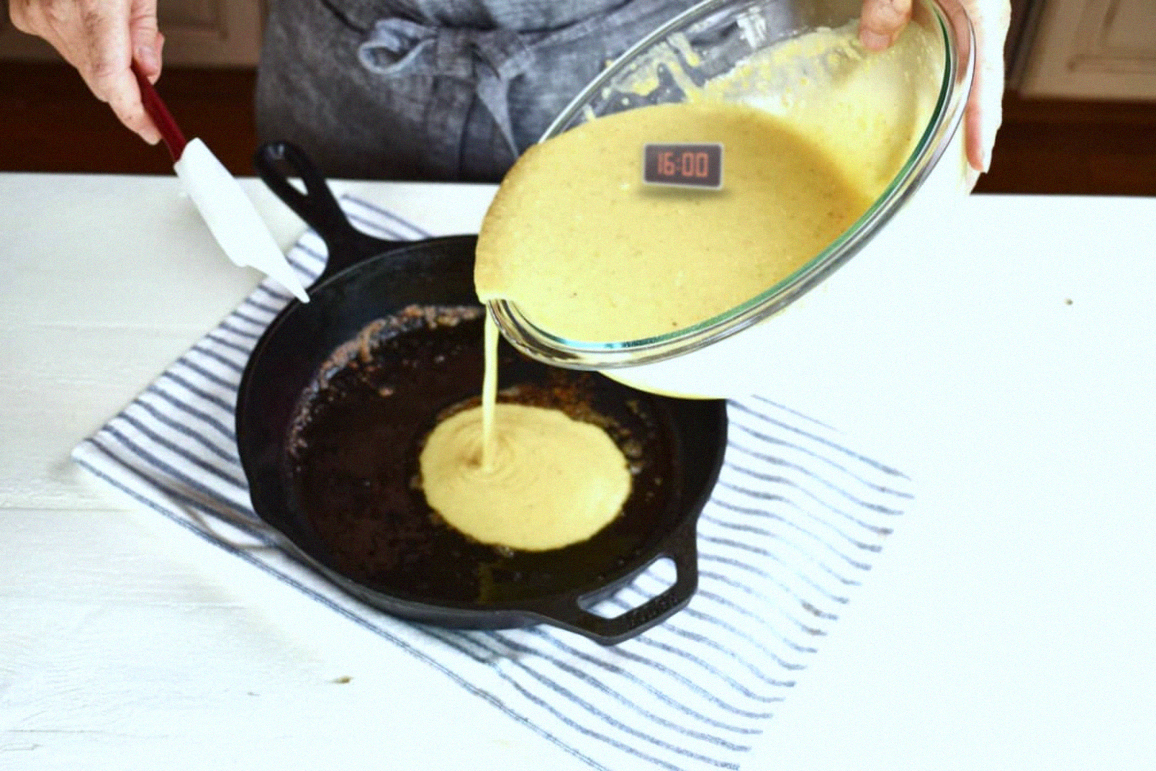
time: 16:00
